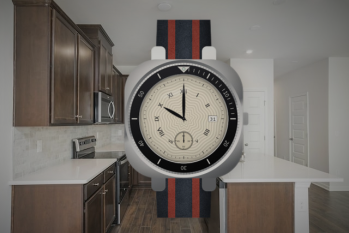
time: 10:00
